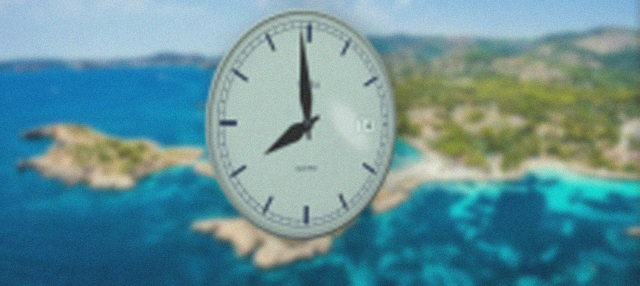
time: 7:59
